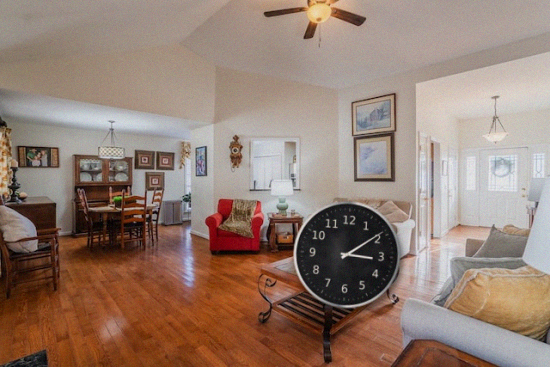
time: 3:09
